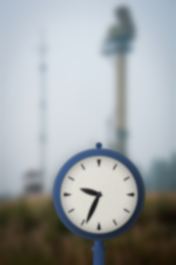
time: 9:34
